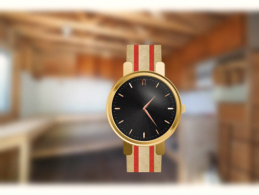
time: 1:24
